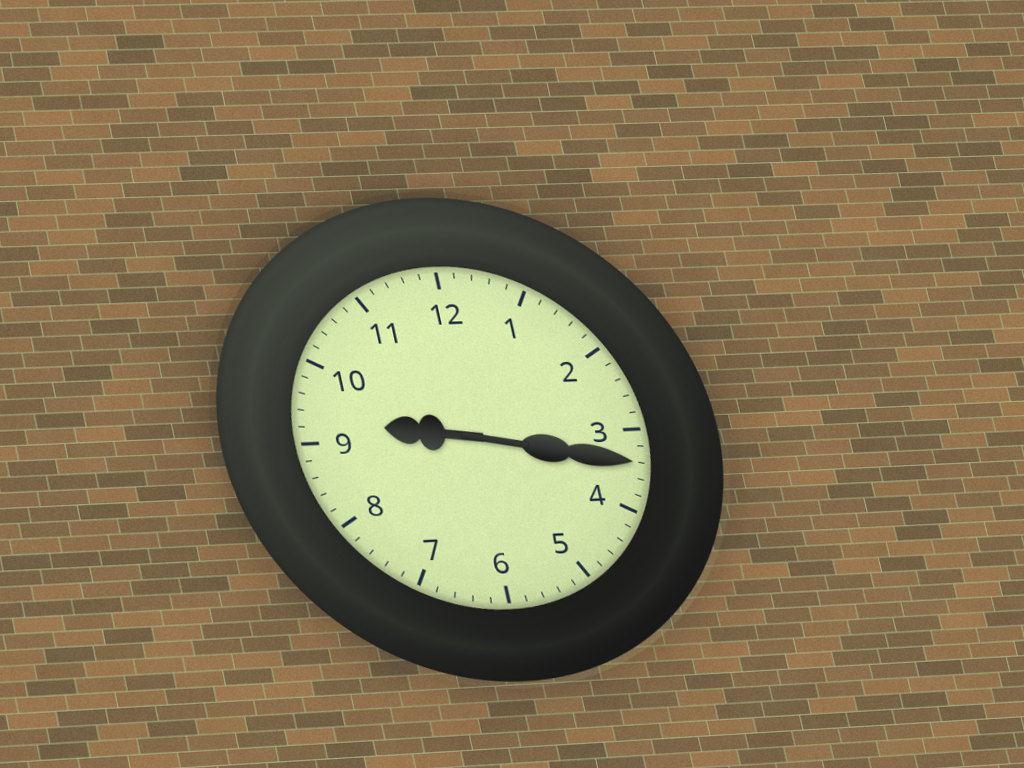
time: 9:17
